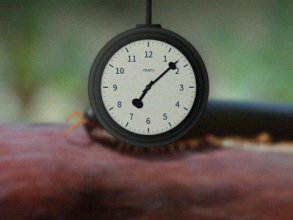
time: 7:08
